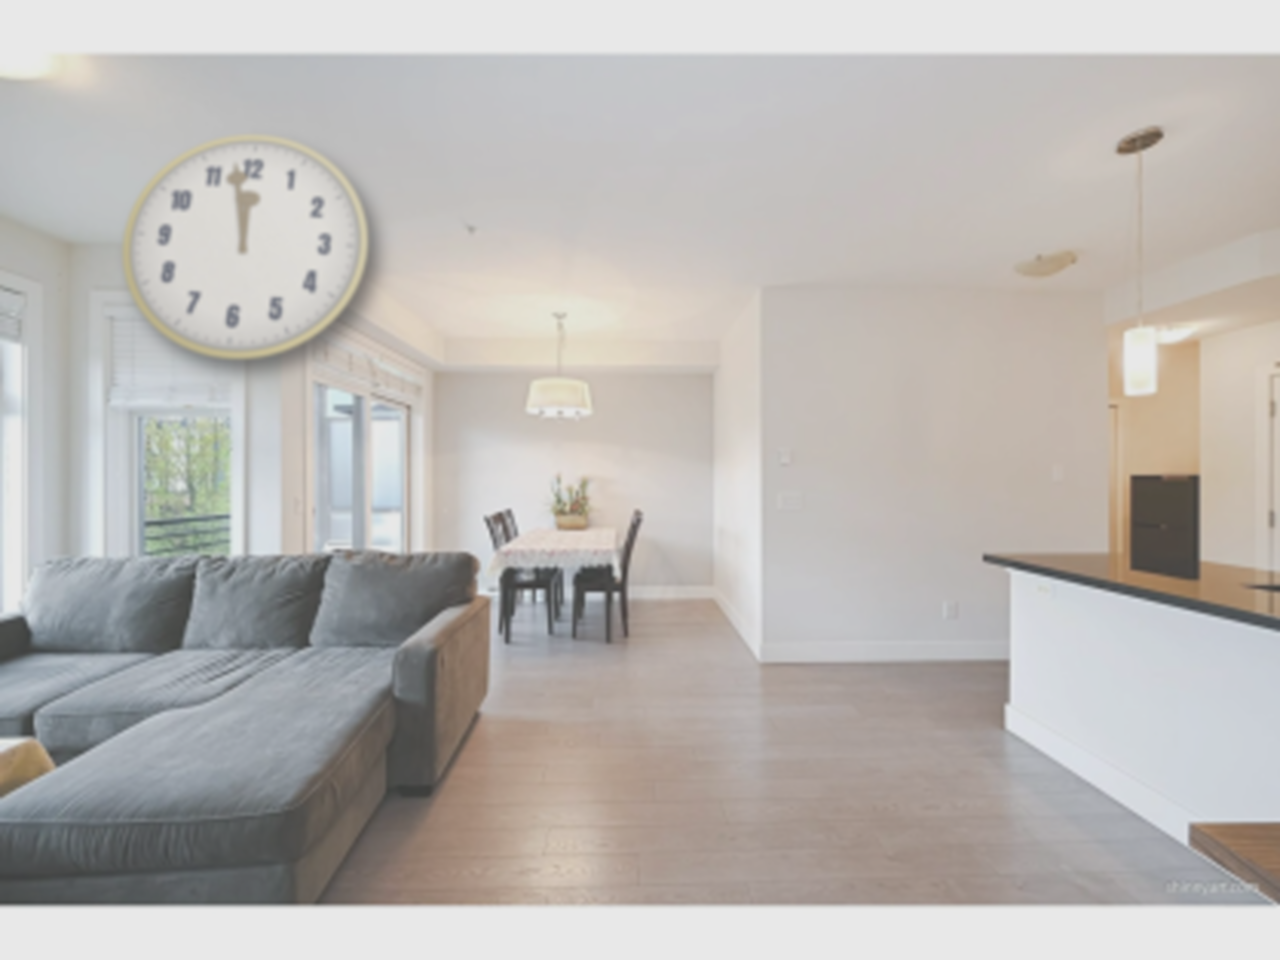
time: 11:58
